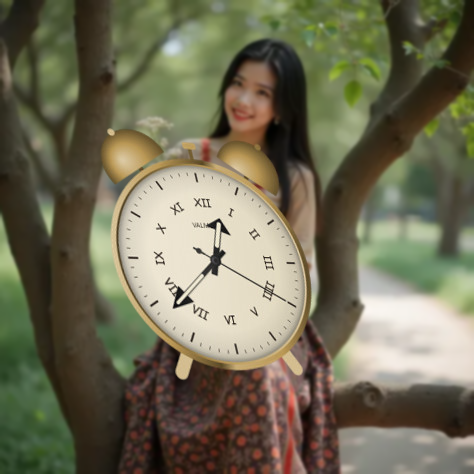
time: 12:38:20
